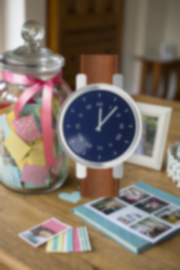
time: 12:07
